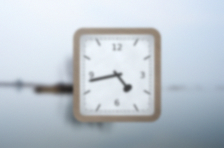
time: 4:43
